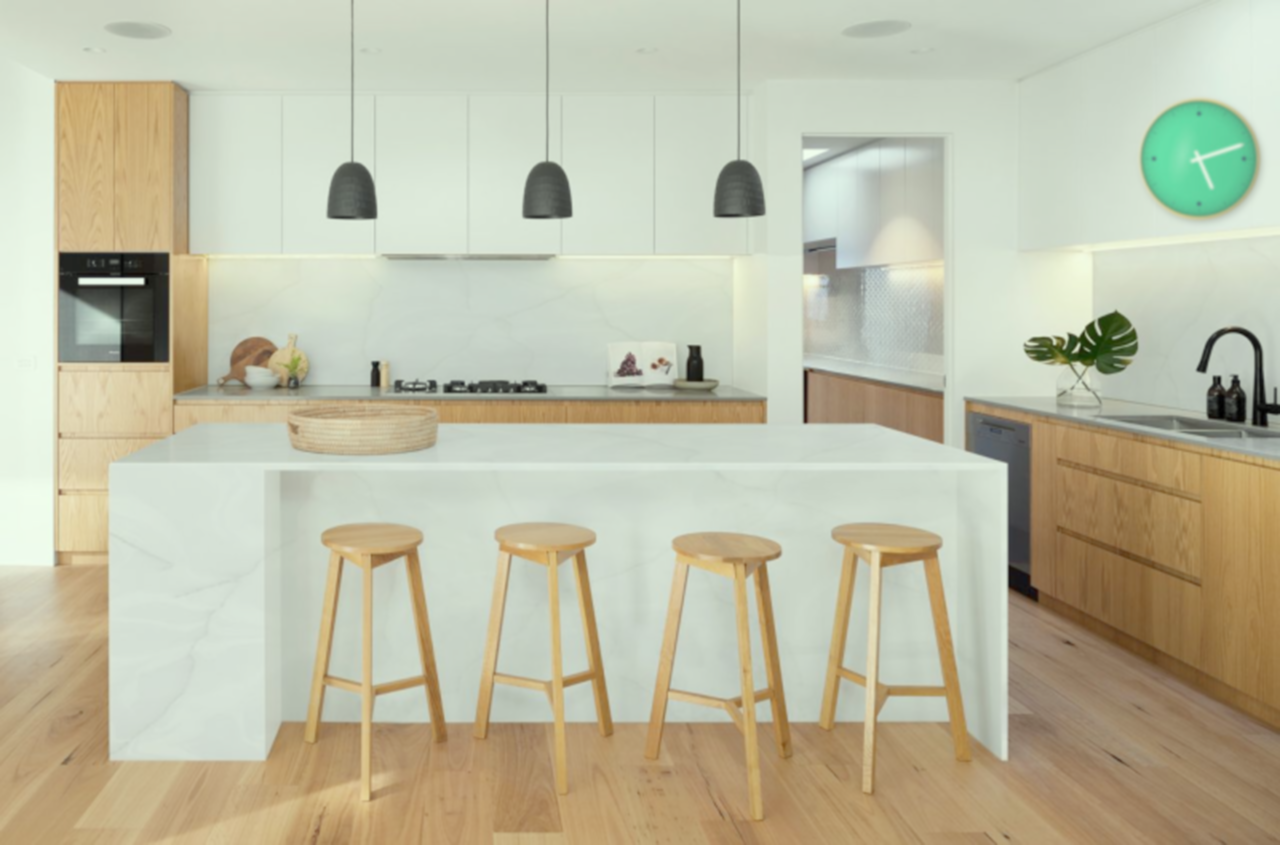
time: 5:12
